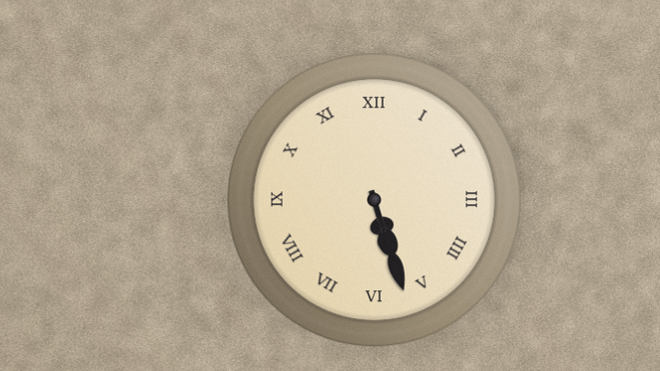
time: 5:27
